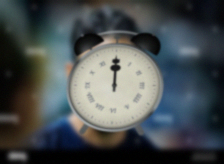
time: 12:00
